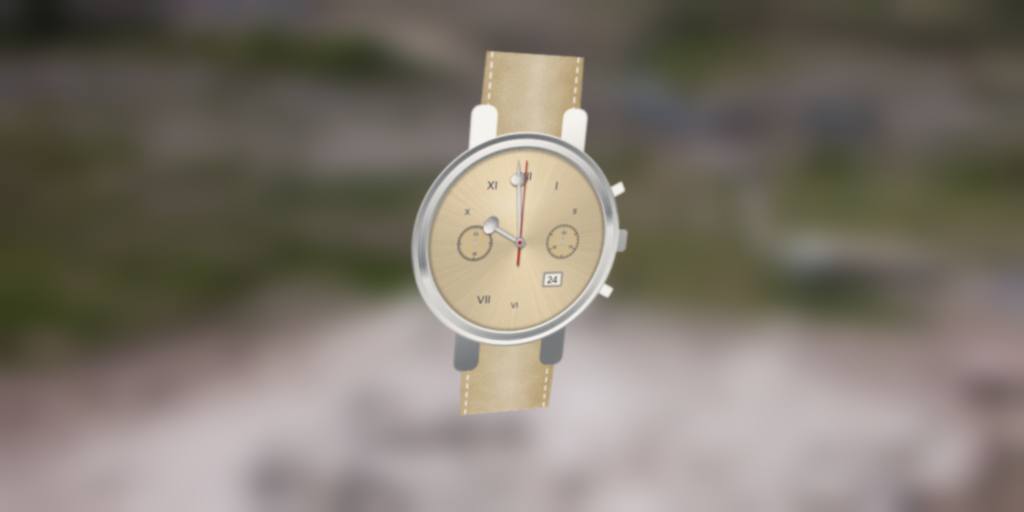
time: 9:59
